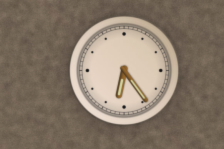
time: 6:24
